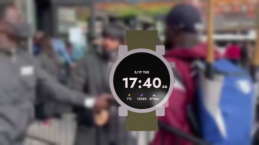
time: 17:40
